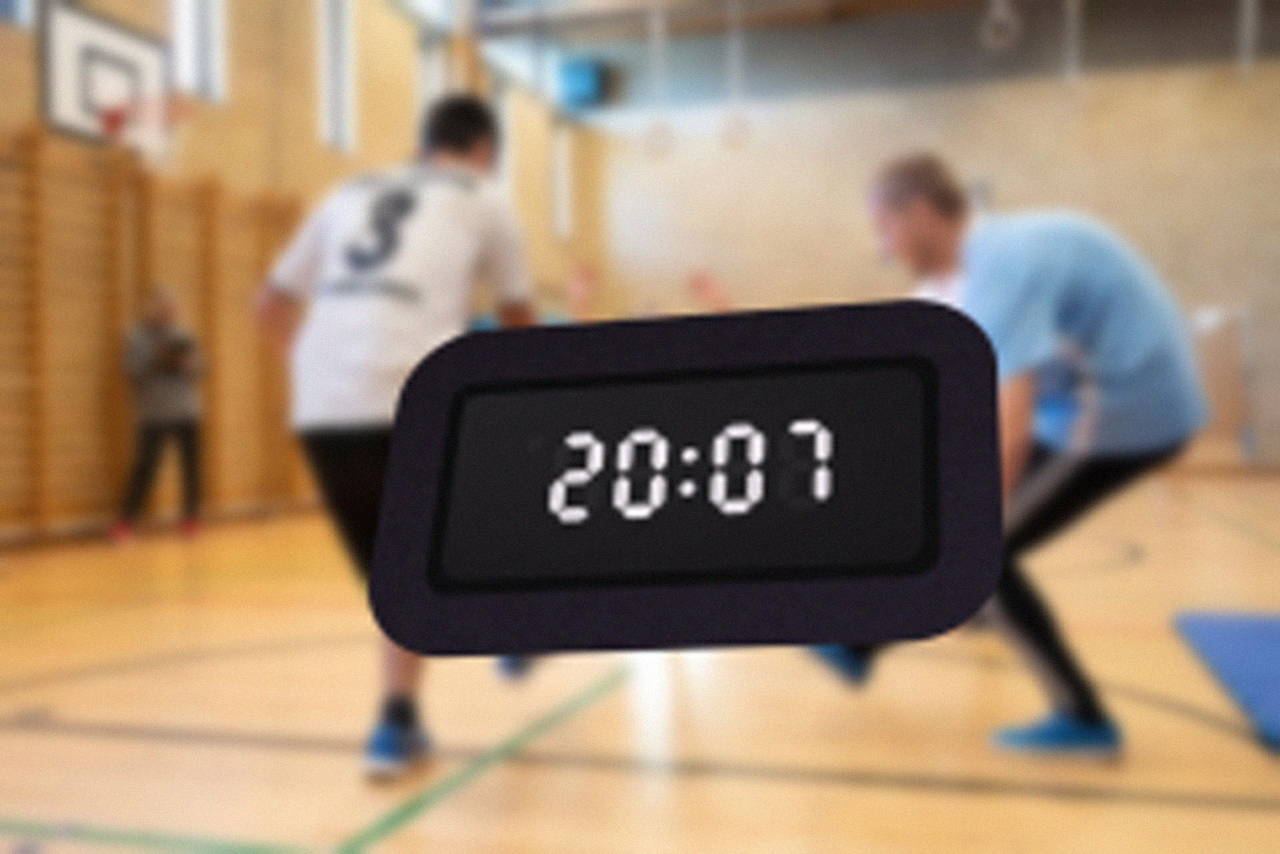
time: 20:07
